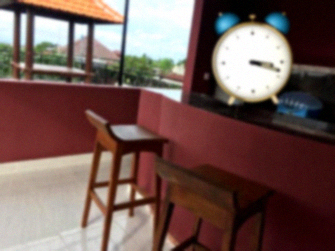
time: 3:18
